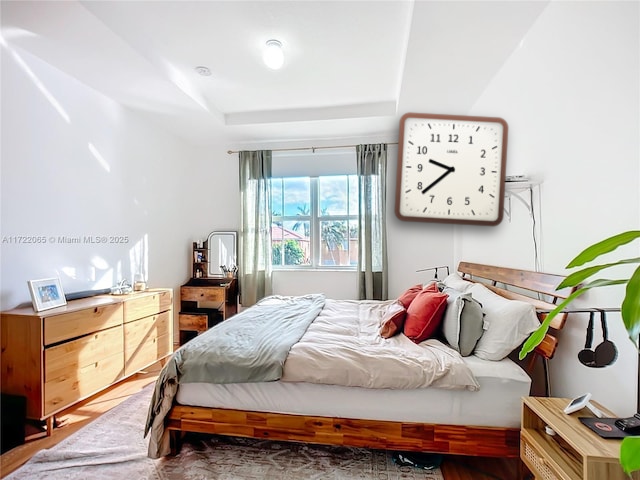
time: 9:38
